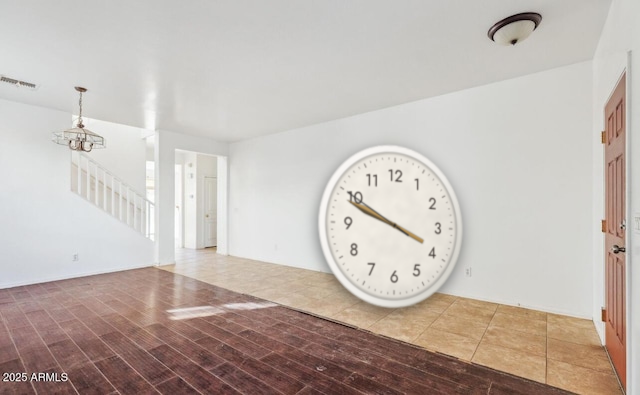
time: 3:48:50
